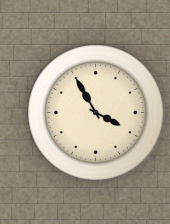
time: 3:55
